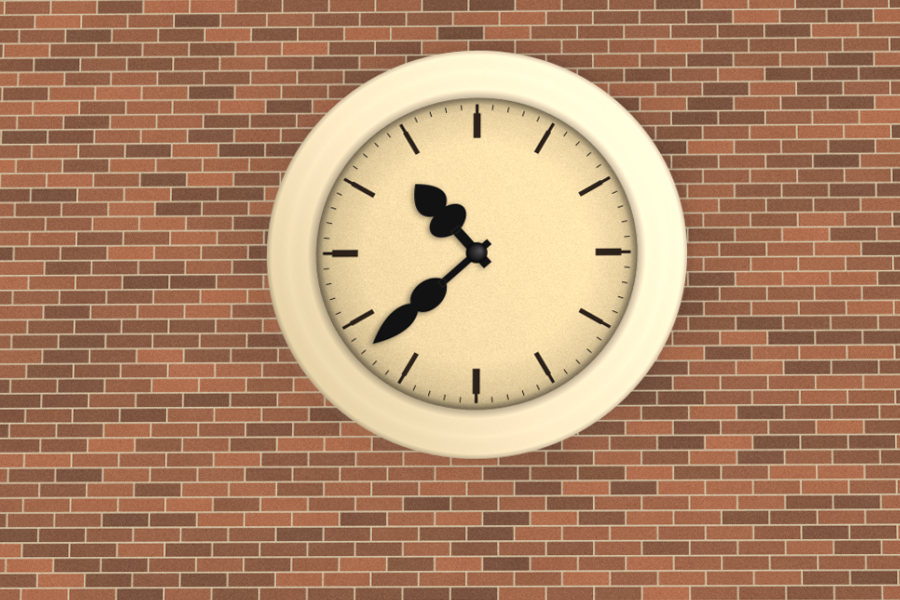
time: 10:38
